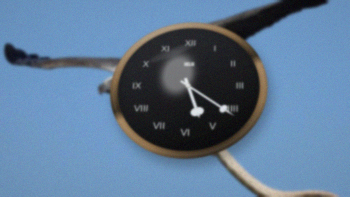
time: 5:21
